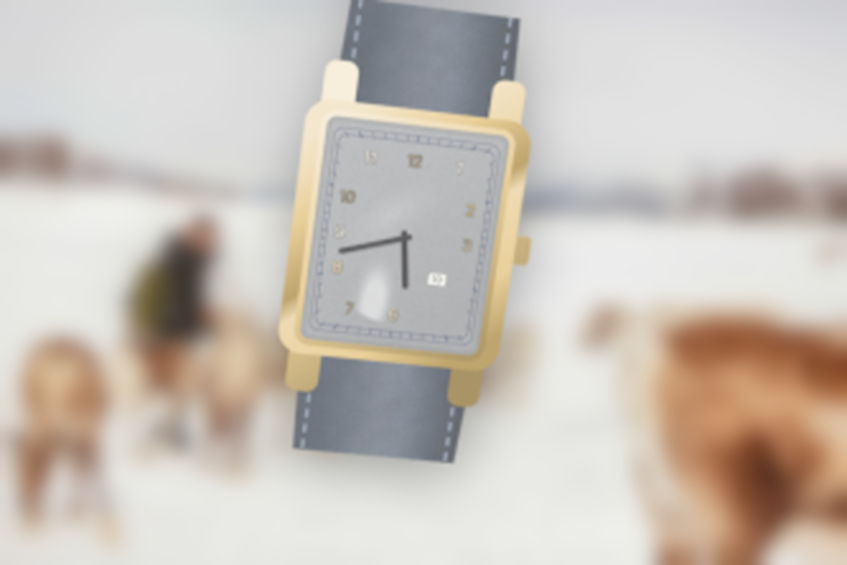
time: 5:42
